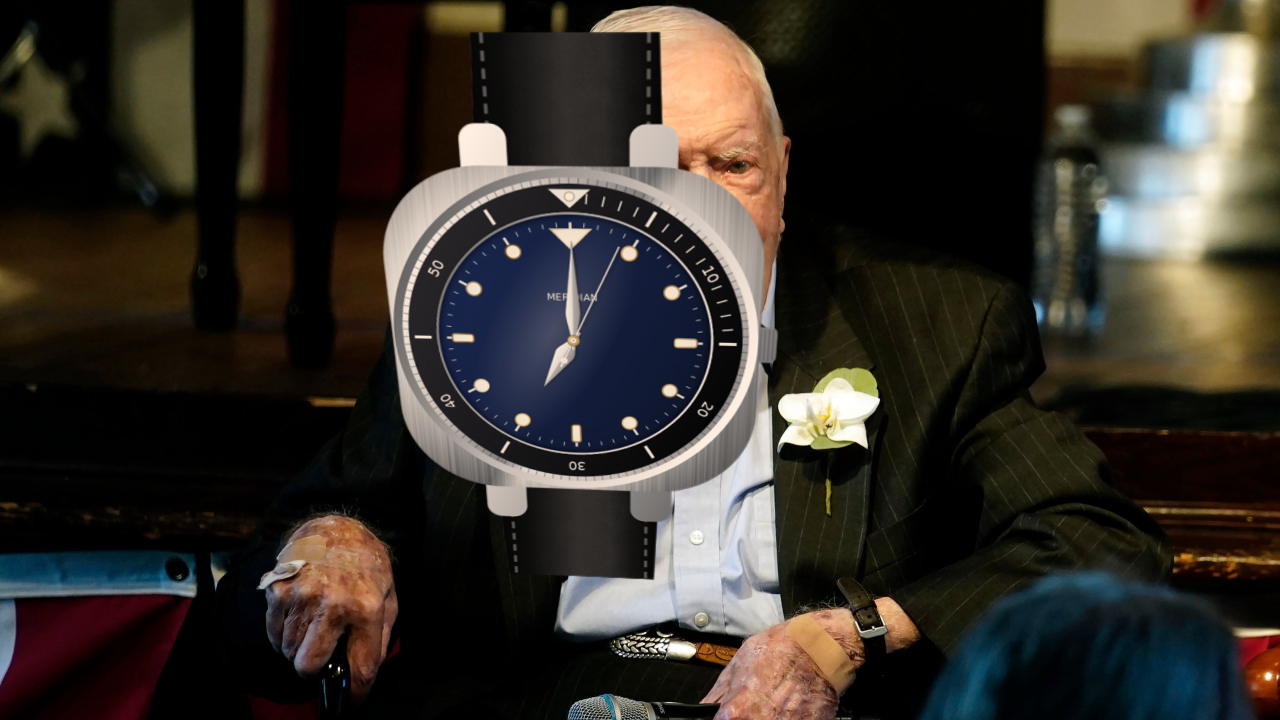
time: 7:00:04
